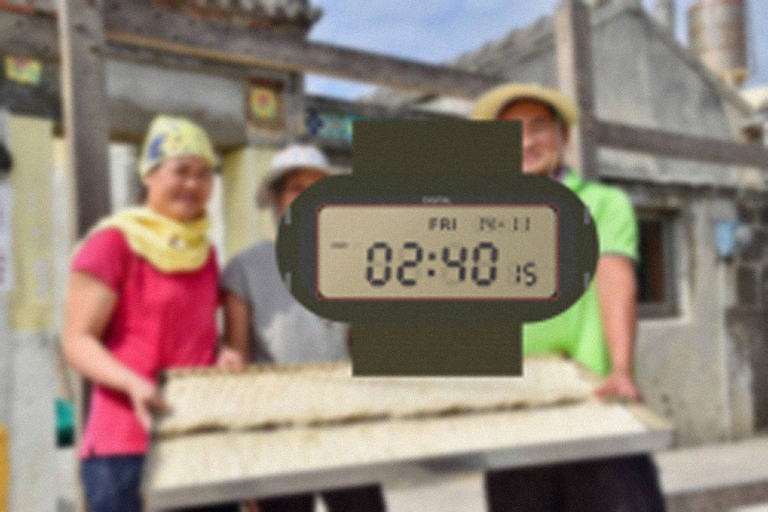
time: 2:40:15
